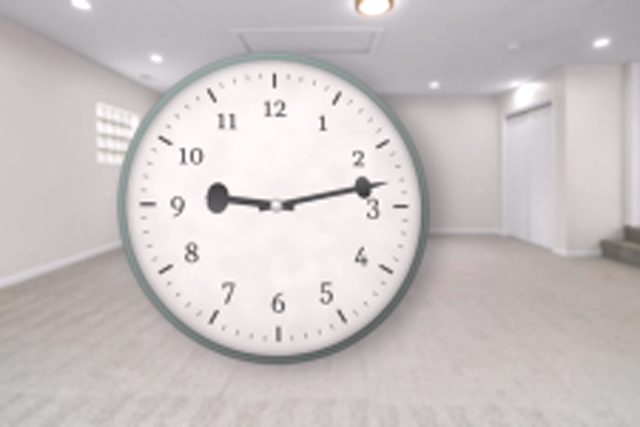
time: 9:13
